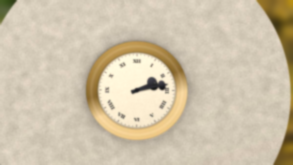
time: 2:13
